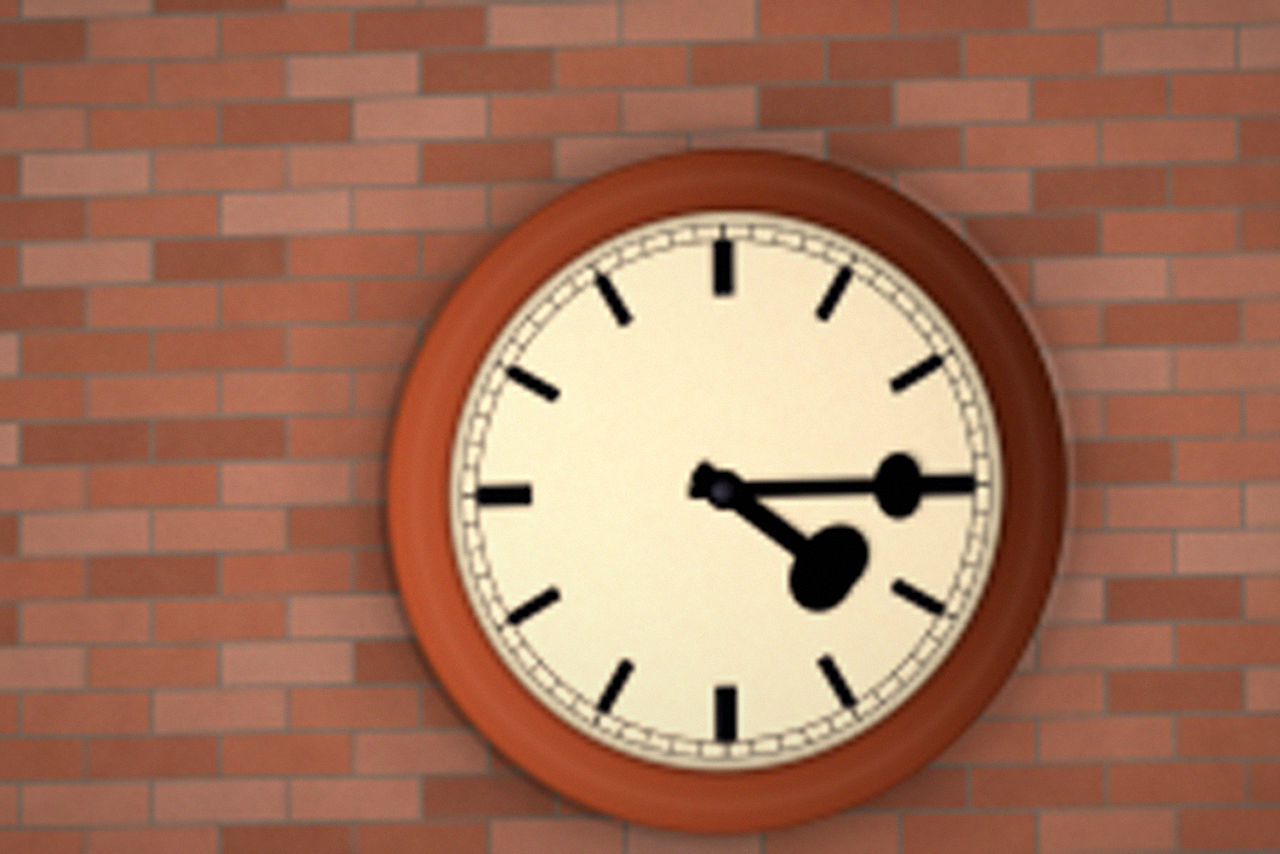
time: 4:15
